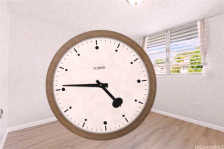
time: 4:46
